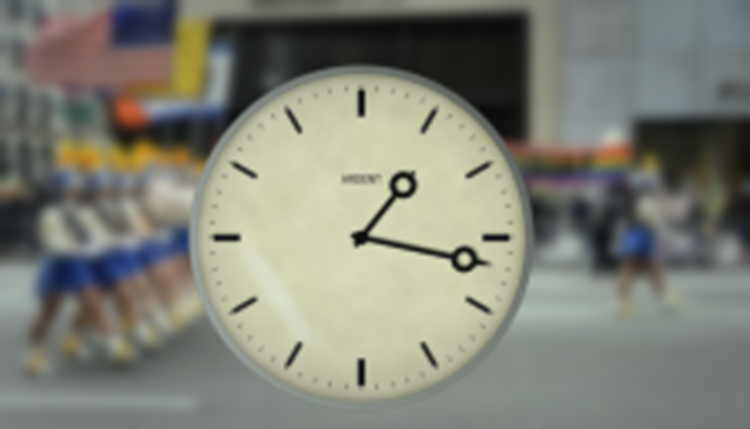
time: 1:17
